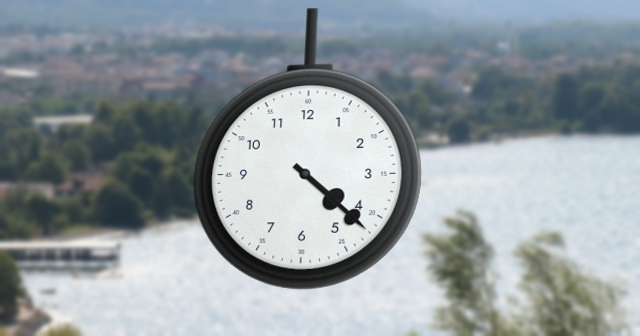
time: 4:22
